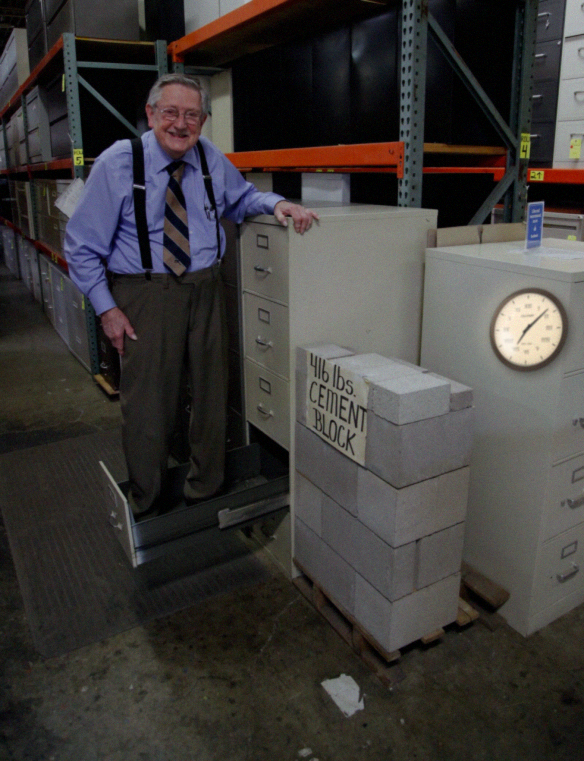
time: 7:08
